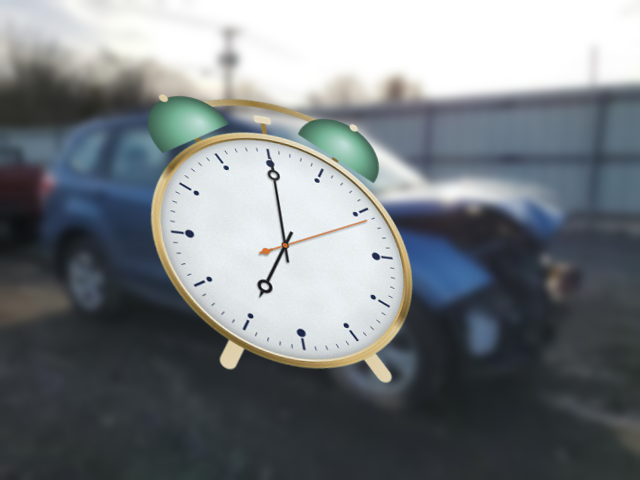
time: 7:00:11
